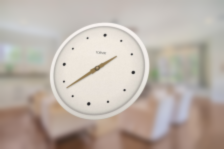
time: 1:38
